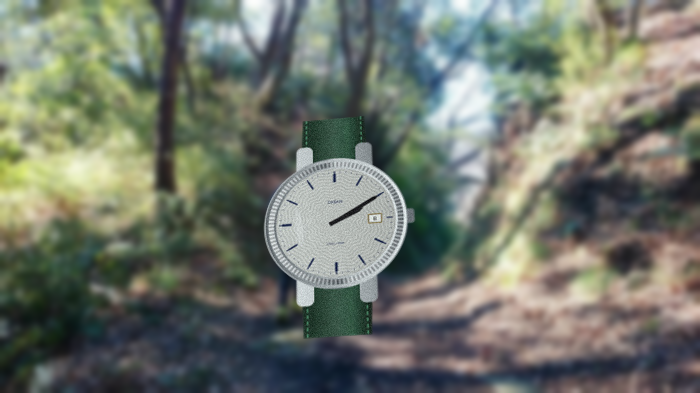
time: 2:10
